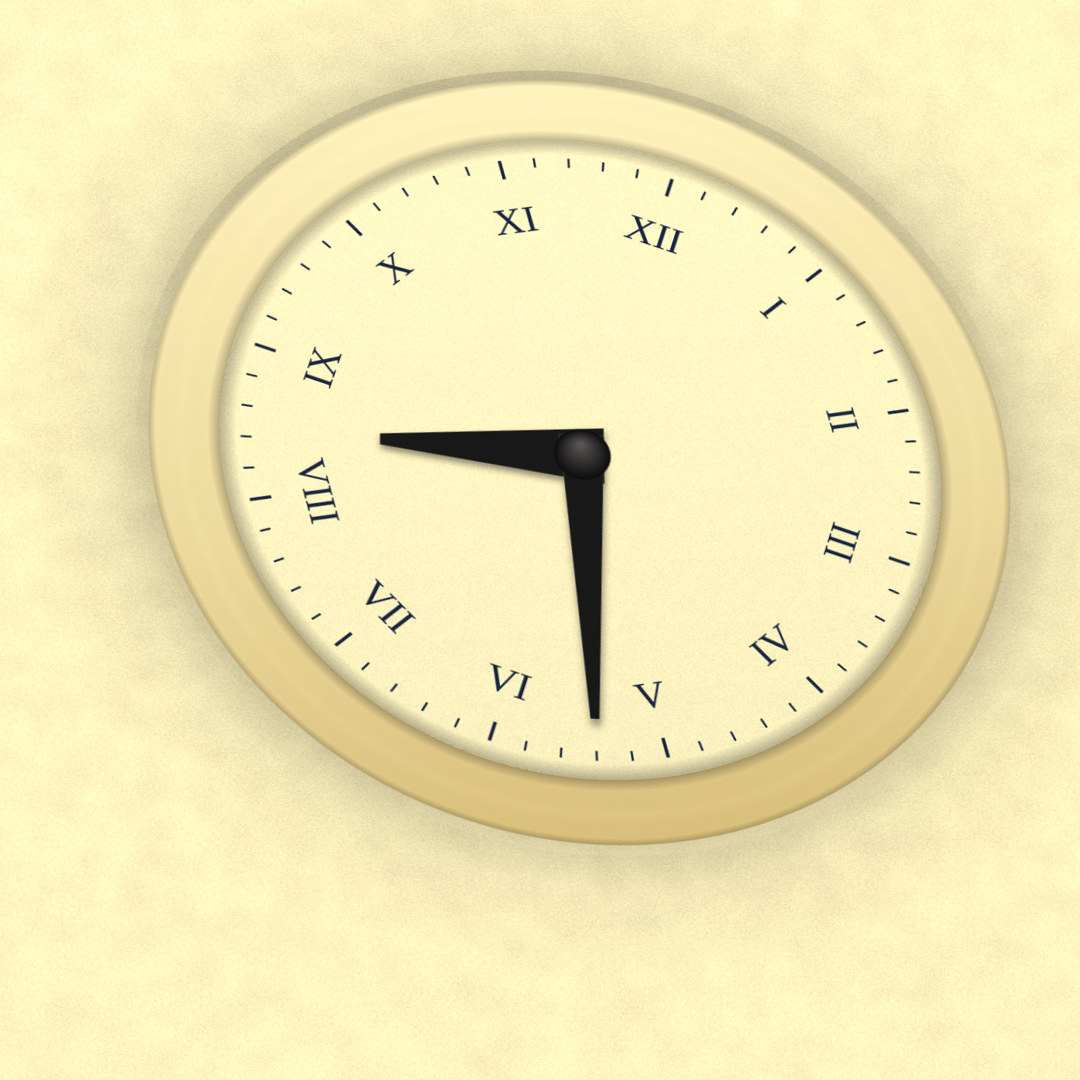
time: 8:27
